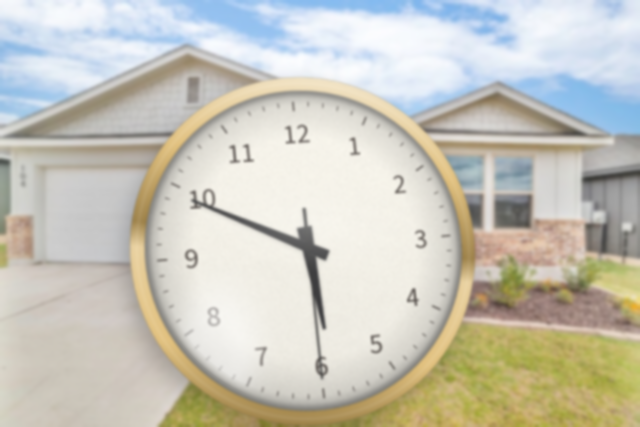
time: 5:49:30
